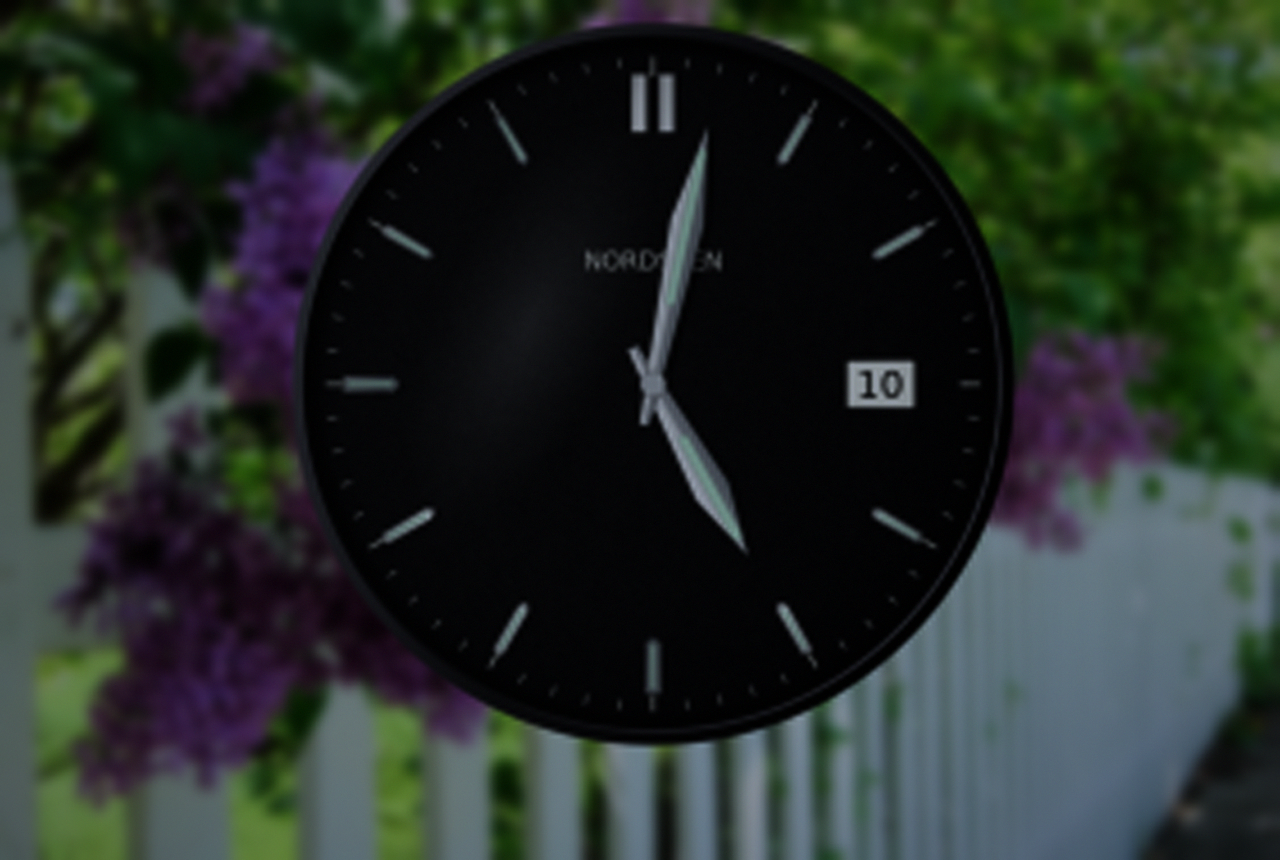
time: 5:02
